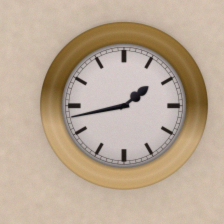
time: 1:43
